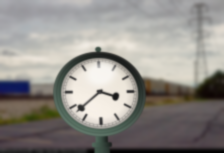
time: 3:38
